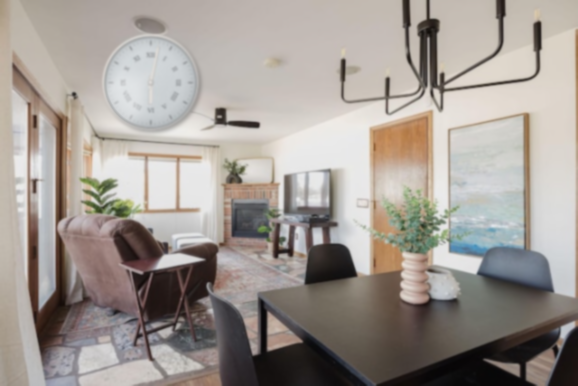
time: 6:02
